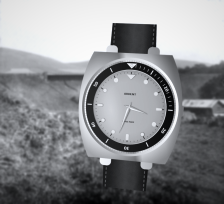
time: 3:33
